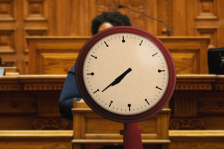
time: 7:39
